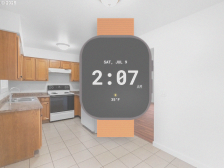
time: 2:07
